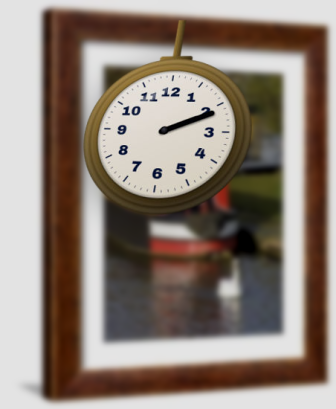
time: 2:11
